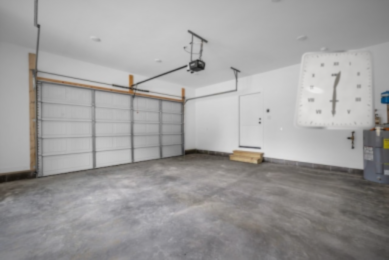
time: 12:30
